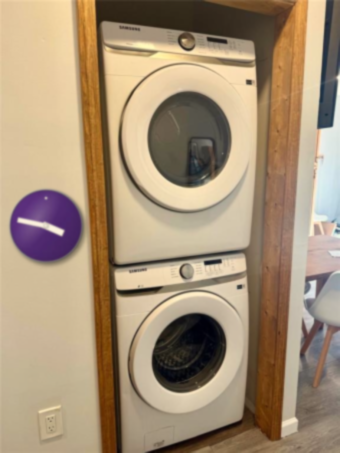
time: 3:47
